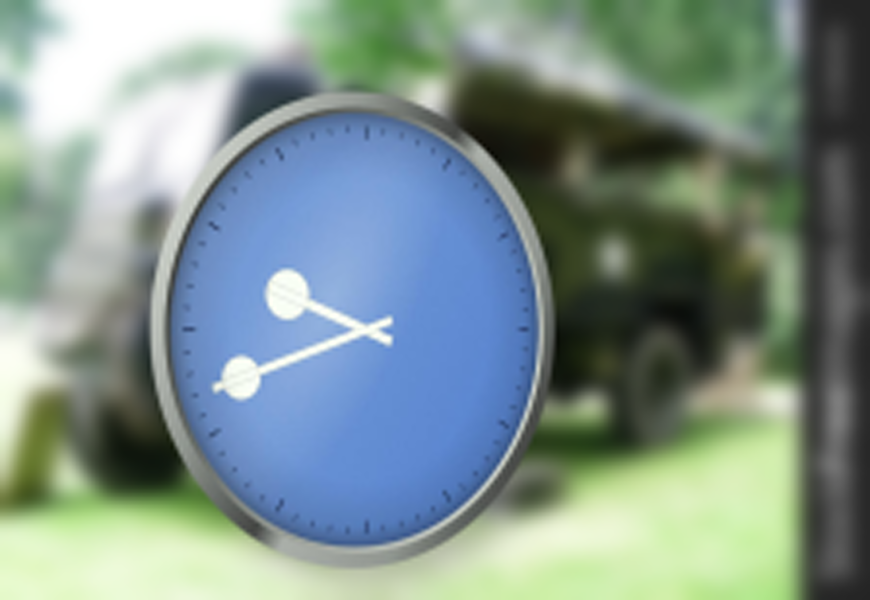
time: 9:42
